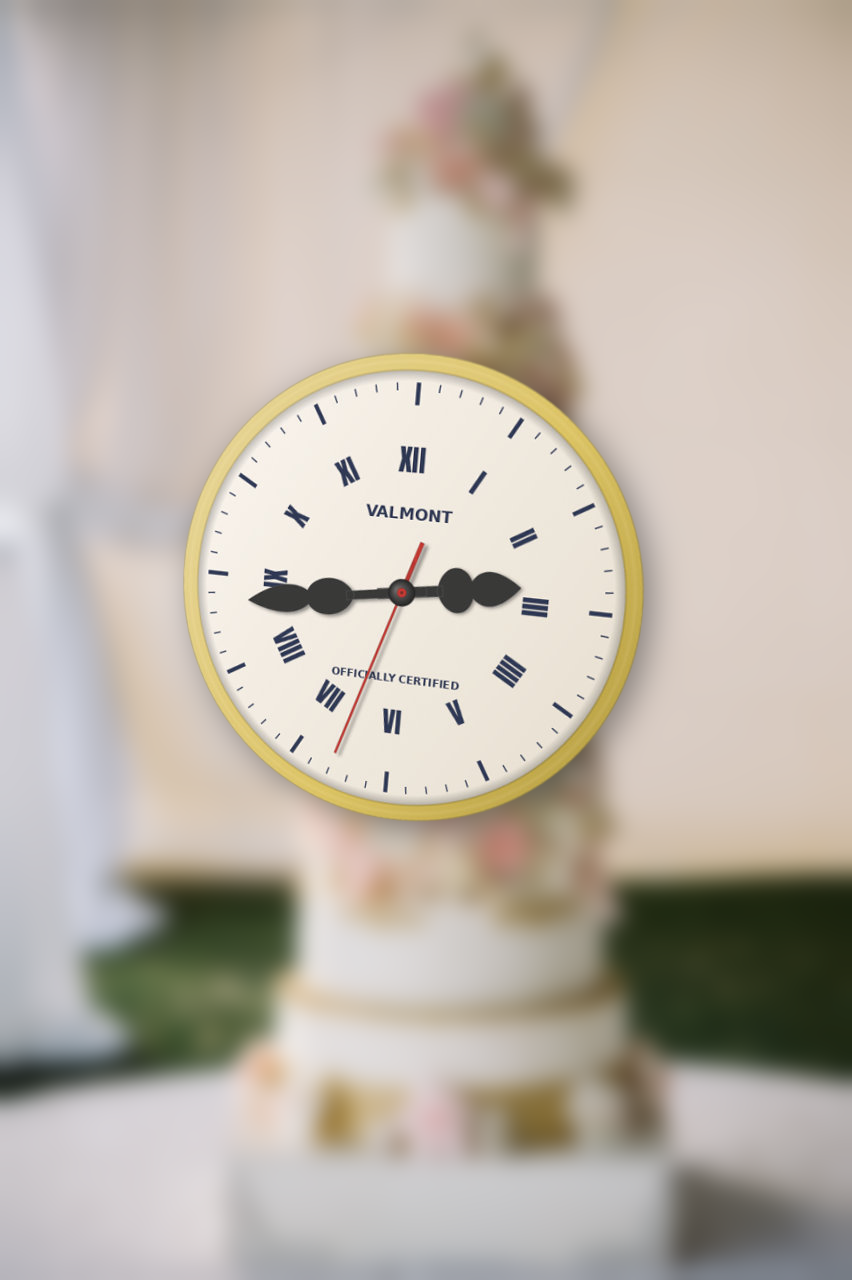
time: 2:43:33
